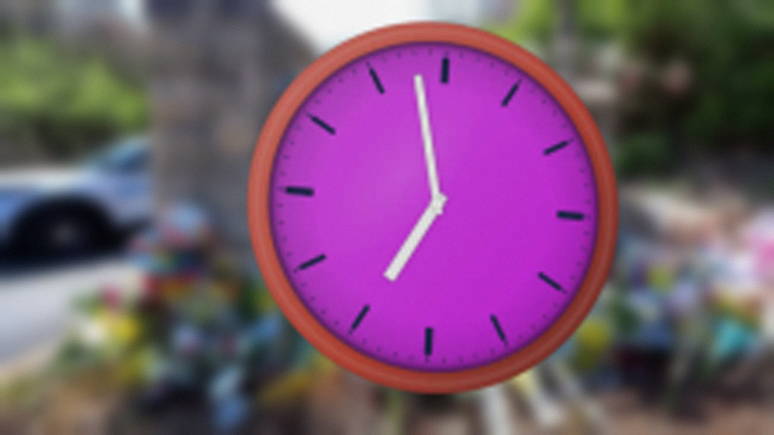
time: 6:58
